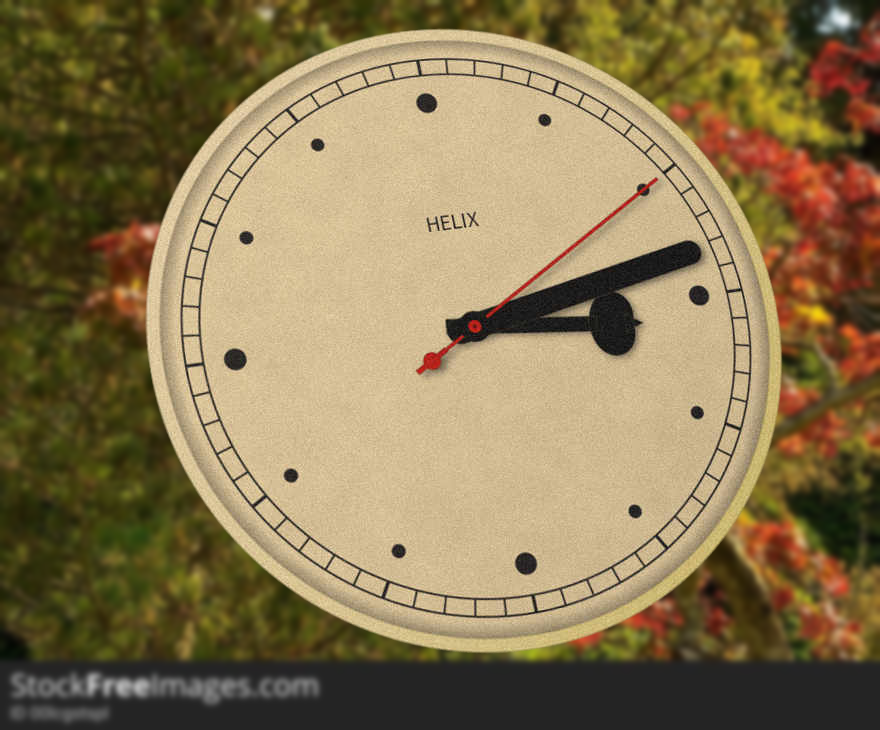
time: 3:13:10
